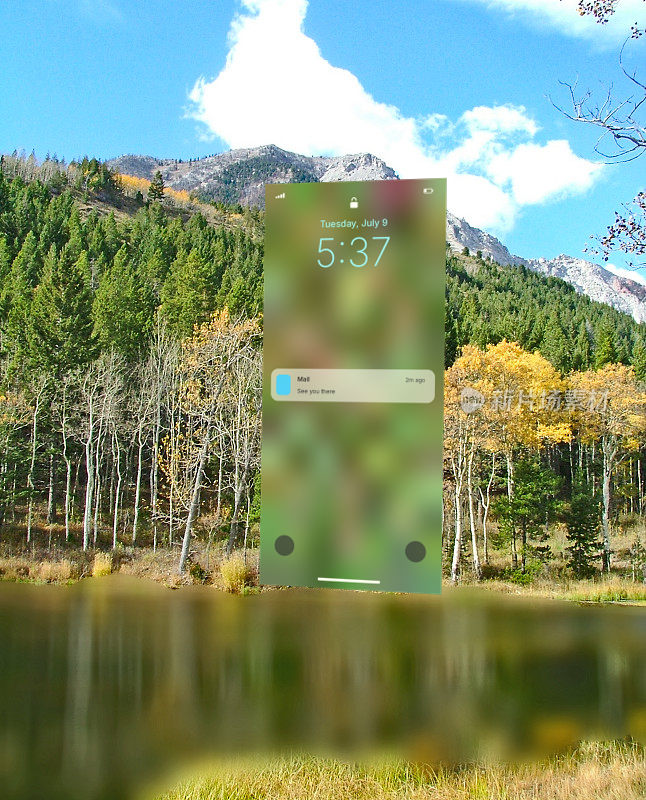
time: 5:37
